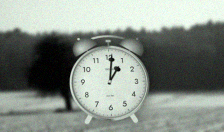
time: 1:01
